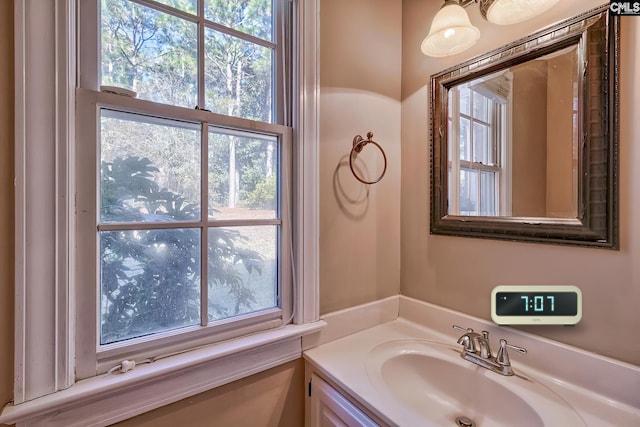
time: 7:07
